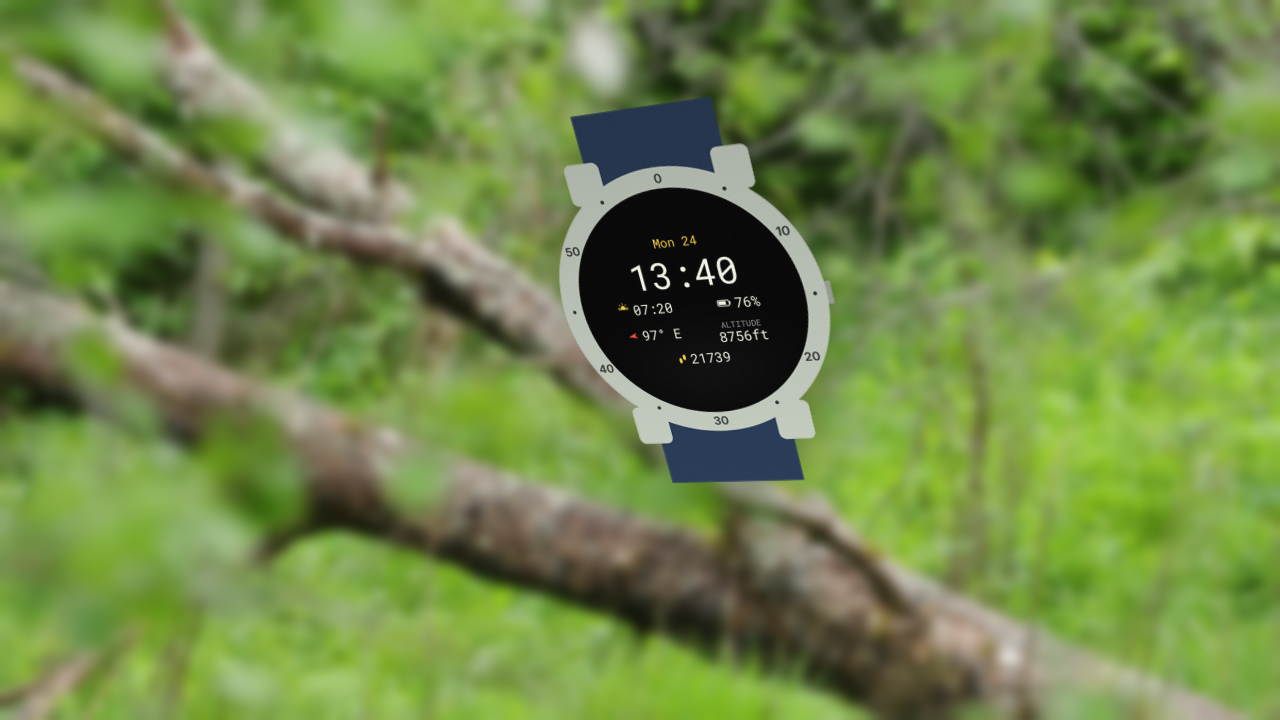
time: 13:40
